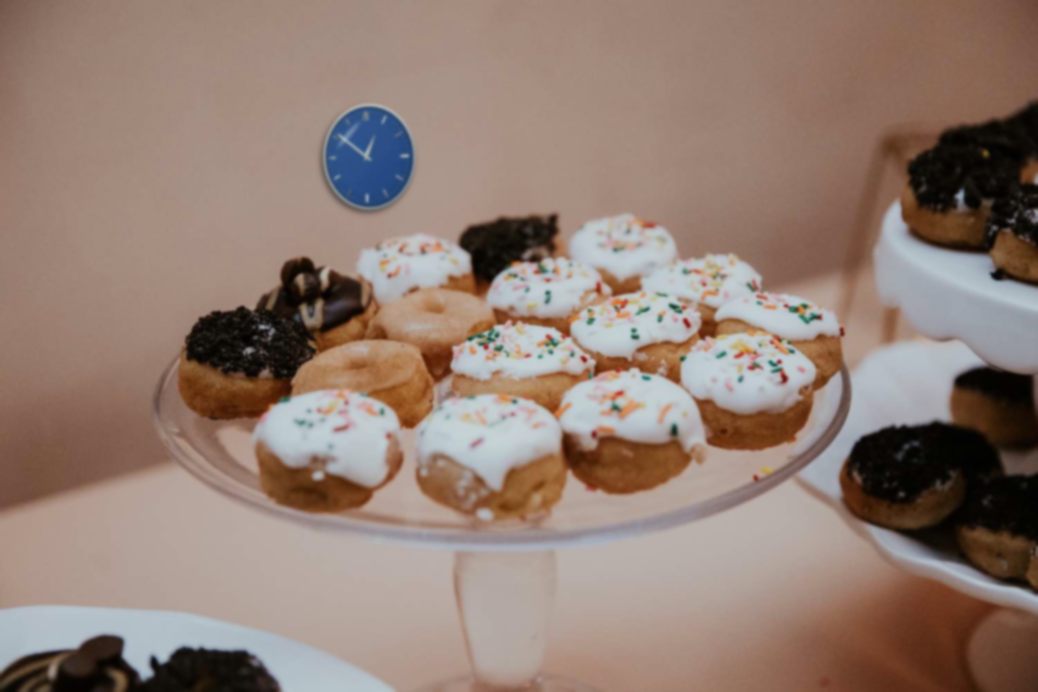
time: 12:51
